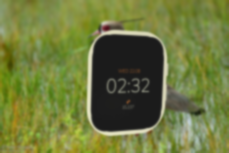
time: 2:32
